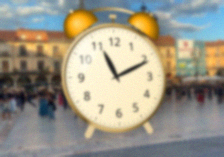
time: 11:11
